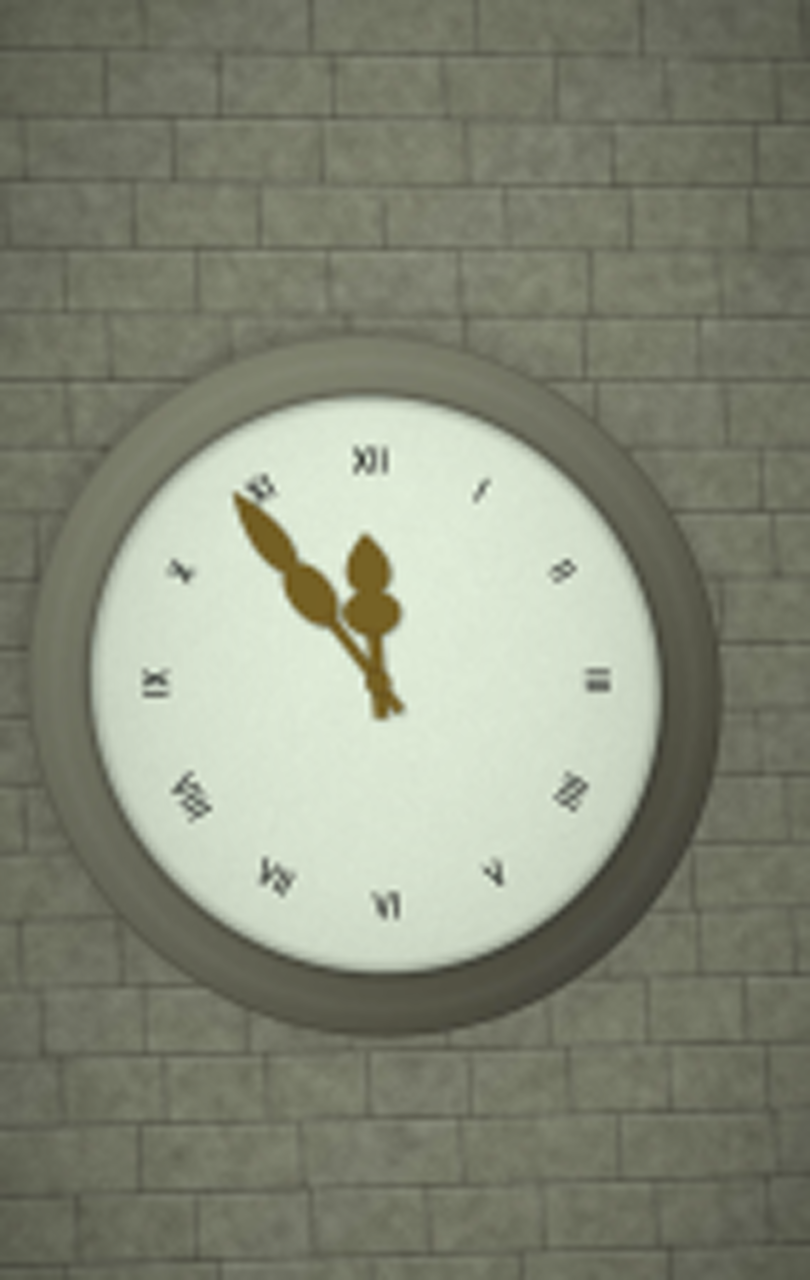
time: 11:54
